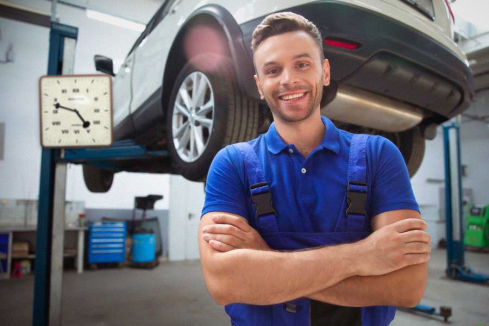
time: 4:48
